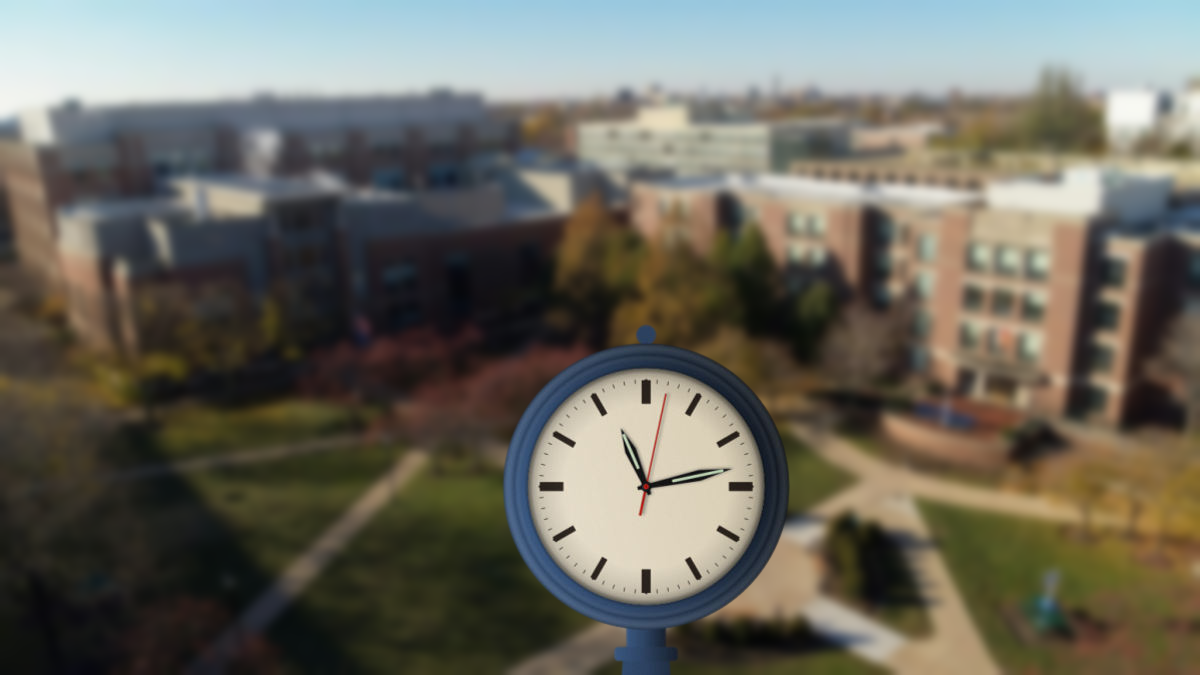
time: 11:13:02
